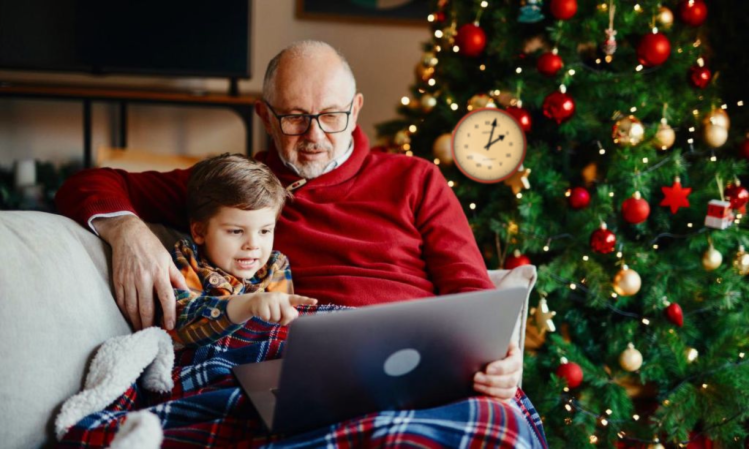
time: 2:03
